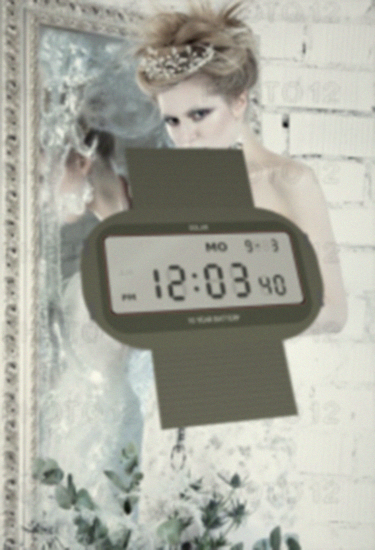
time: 12:03:40
